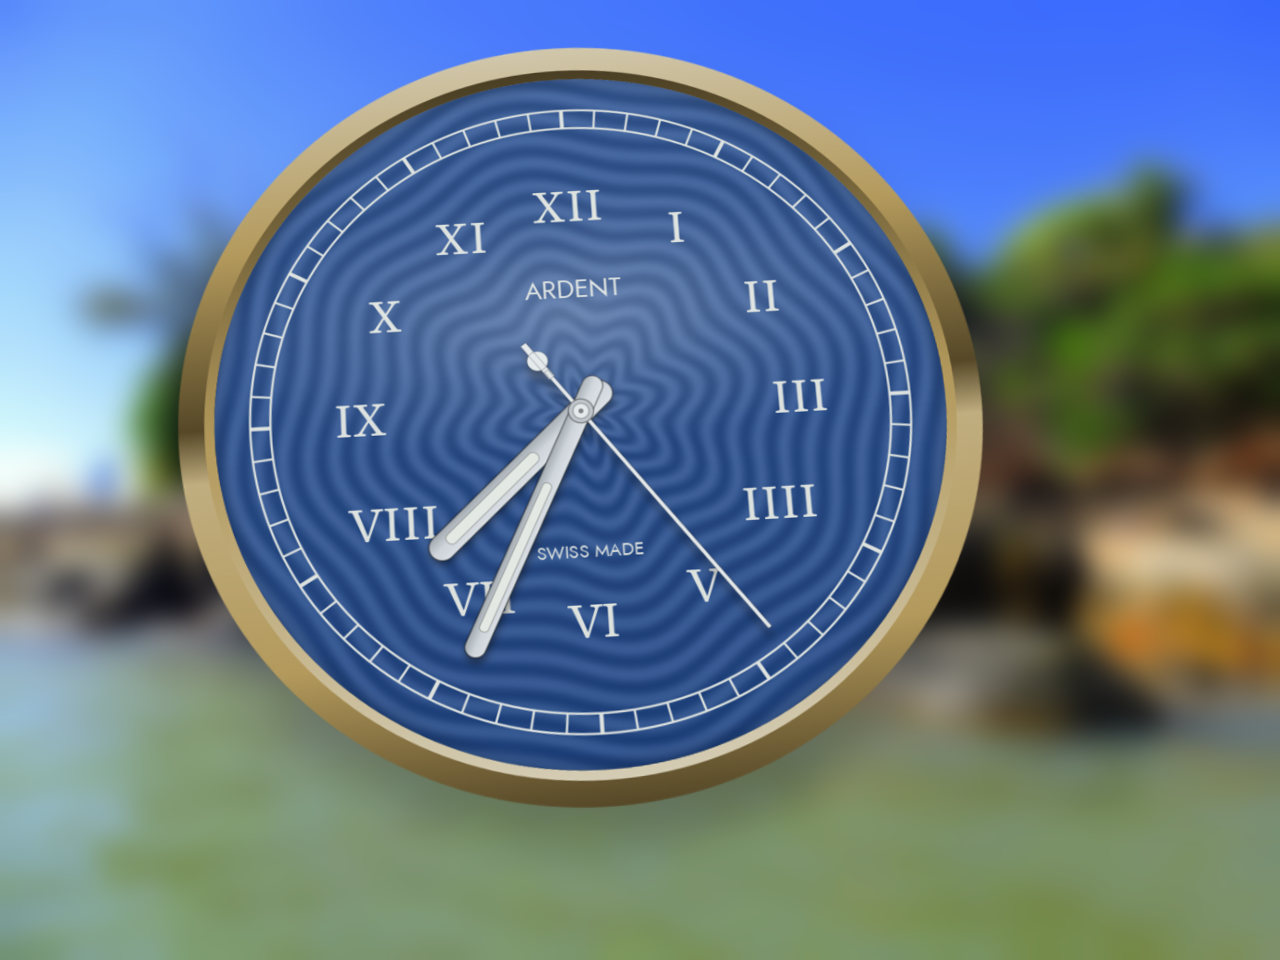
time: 7:34:24
